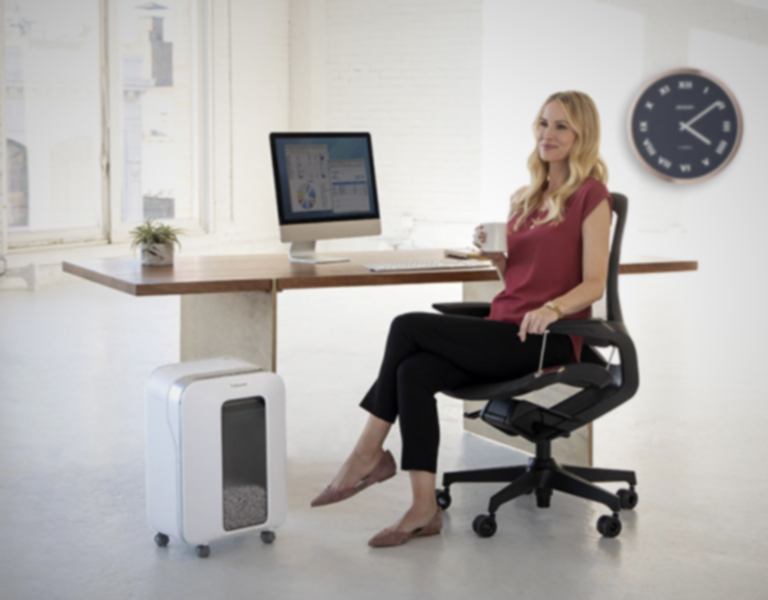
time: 4:09
